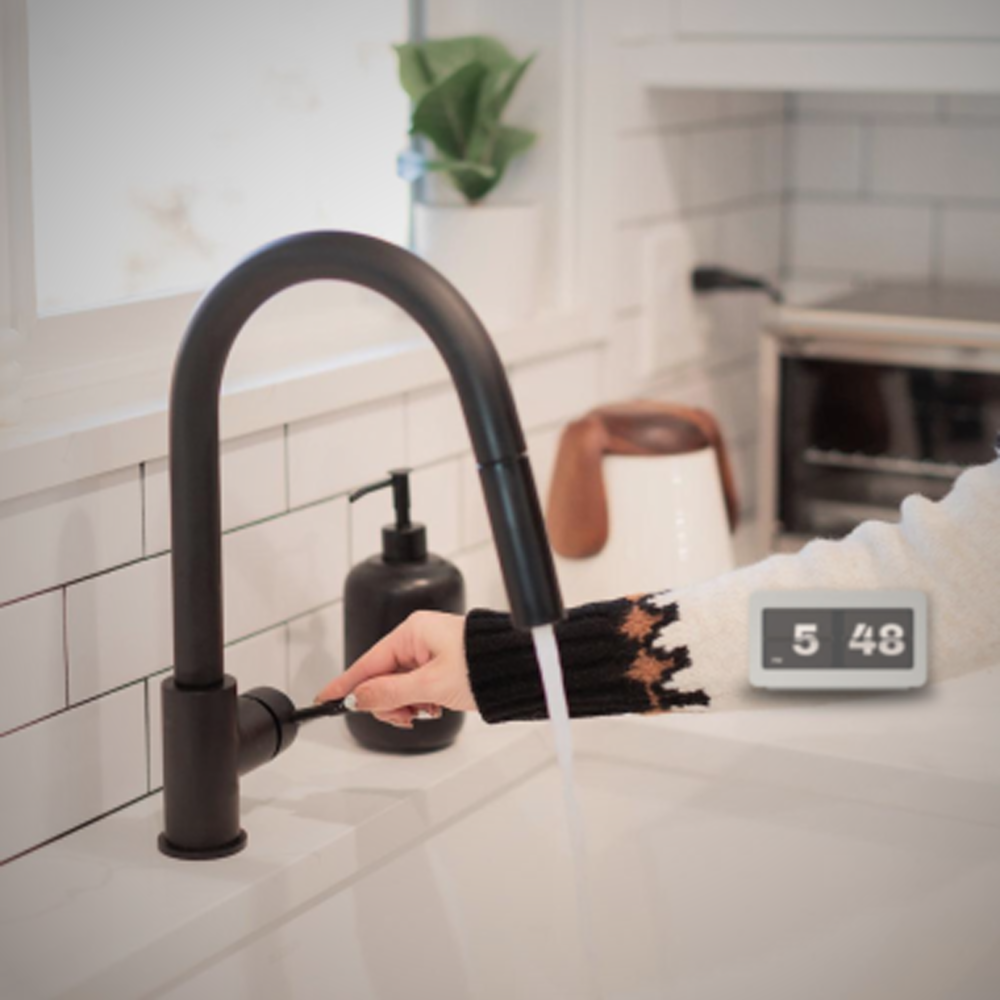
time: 5:48
